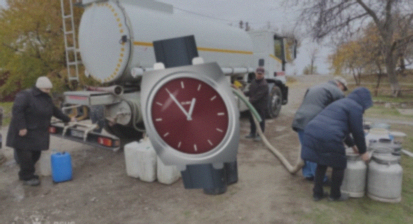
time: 12:55
